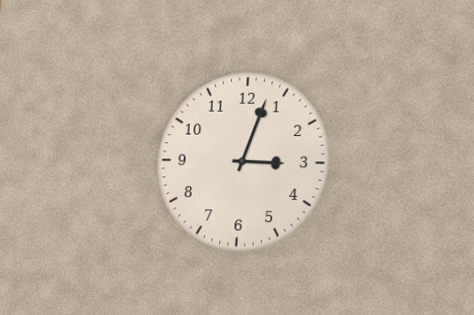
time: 3:03
